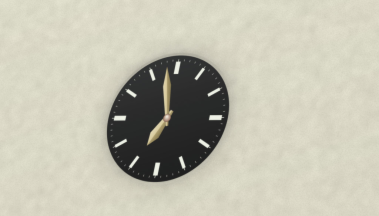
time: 6:58
